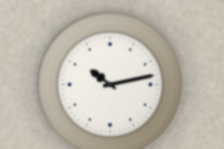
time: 10:13
